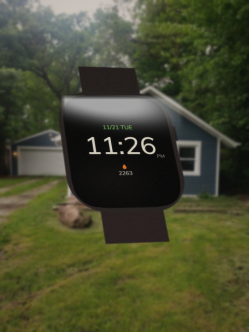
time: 11:26
